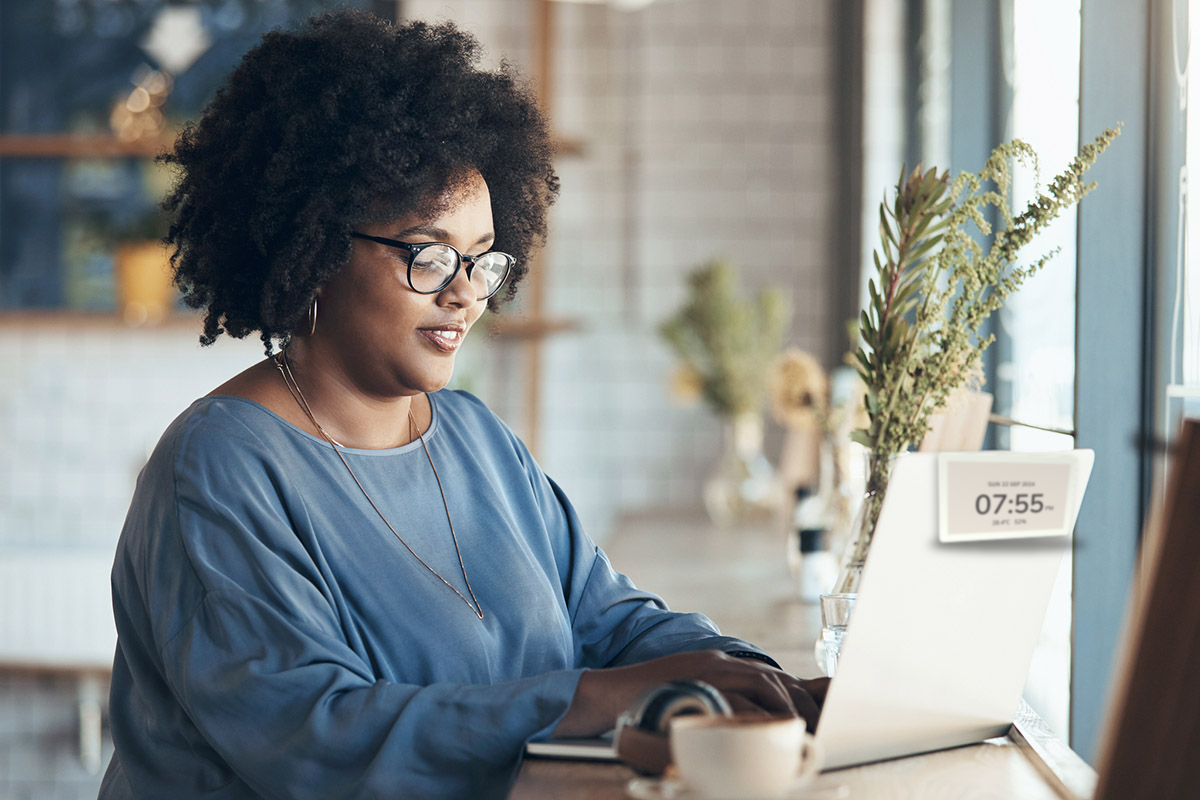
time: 7:55
